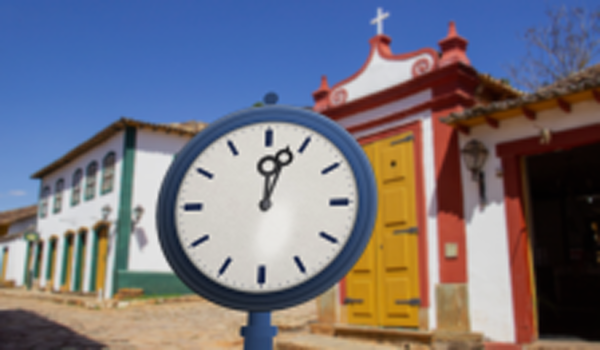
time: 12:03
